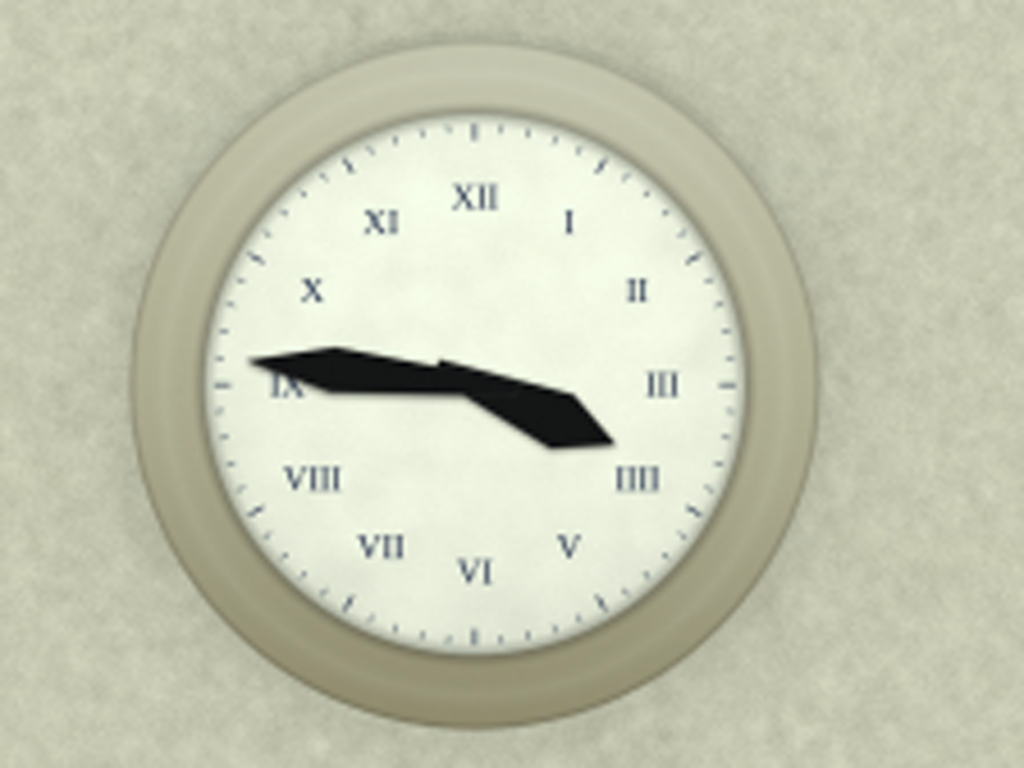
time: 3:46
